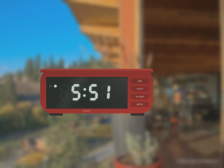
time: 5:51
